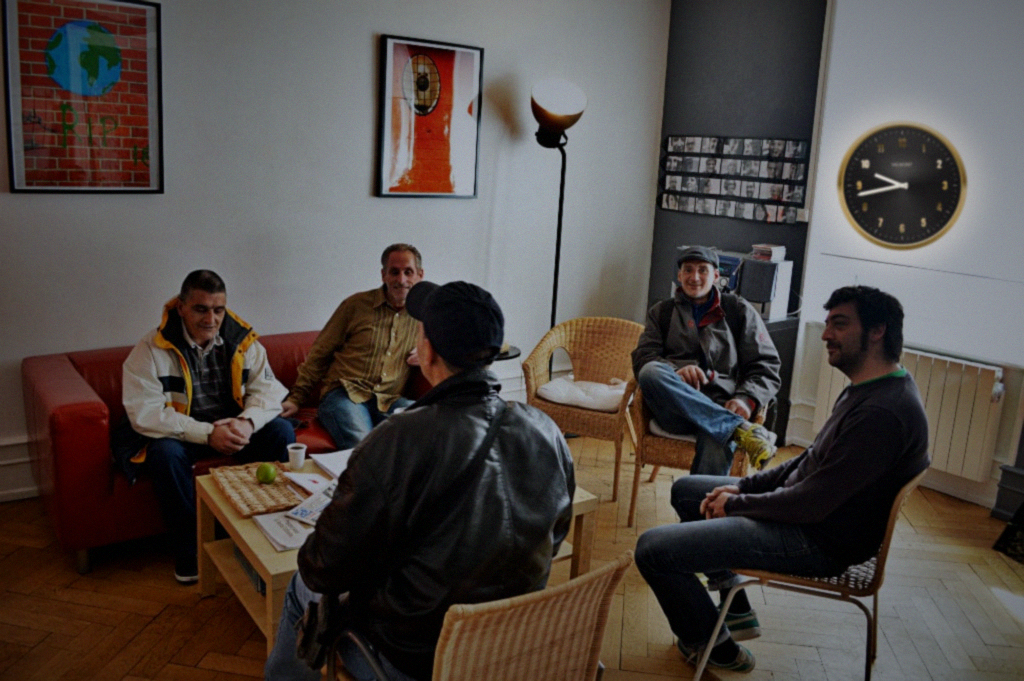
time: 9:43
